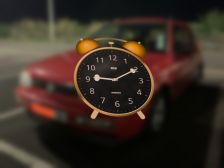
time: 9:10
